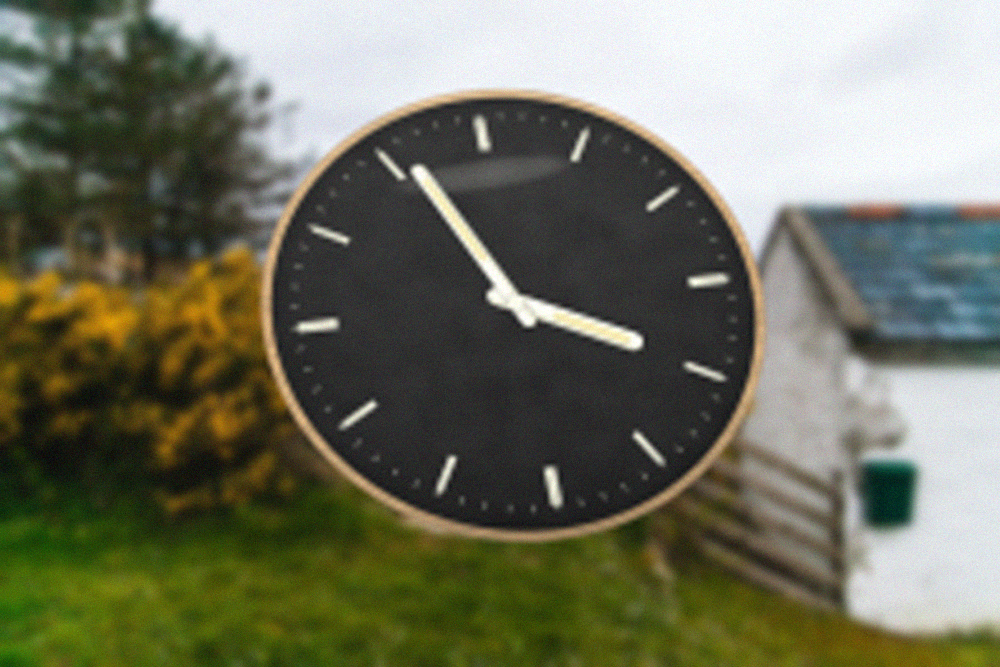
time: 3:56
